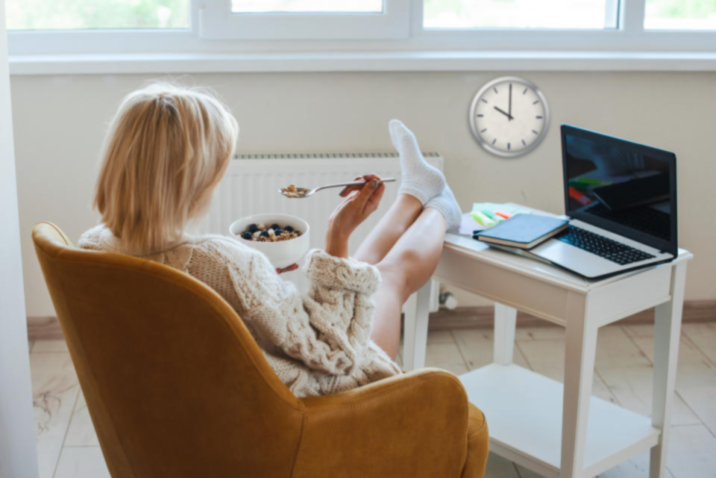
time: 10:00
